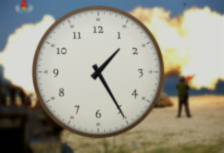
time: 1:25
